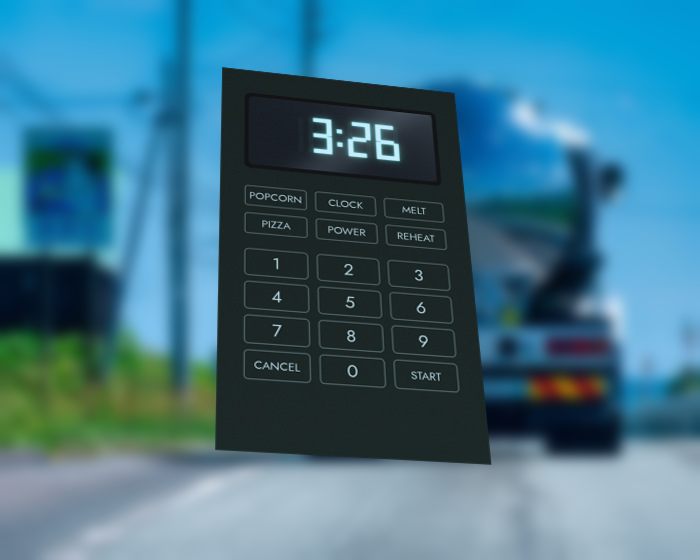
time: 3:26
